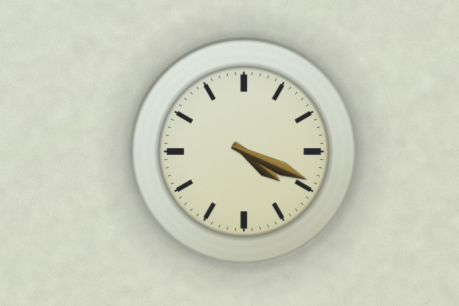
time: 4:19
